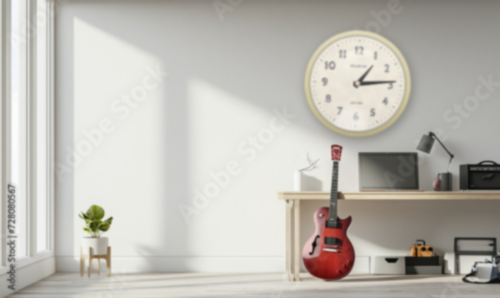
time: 1:14
